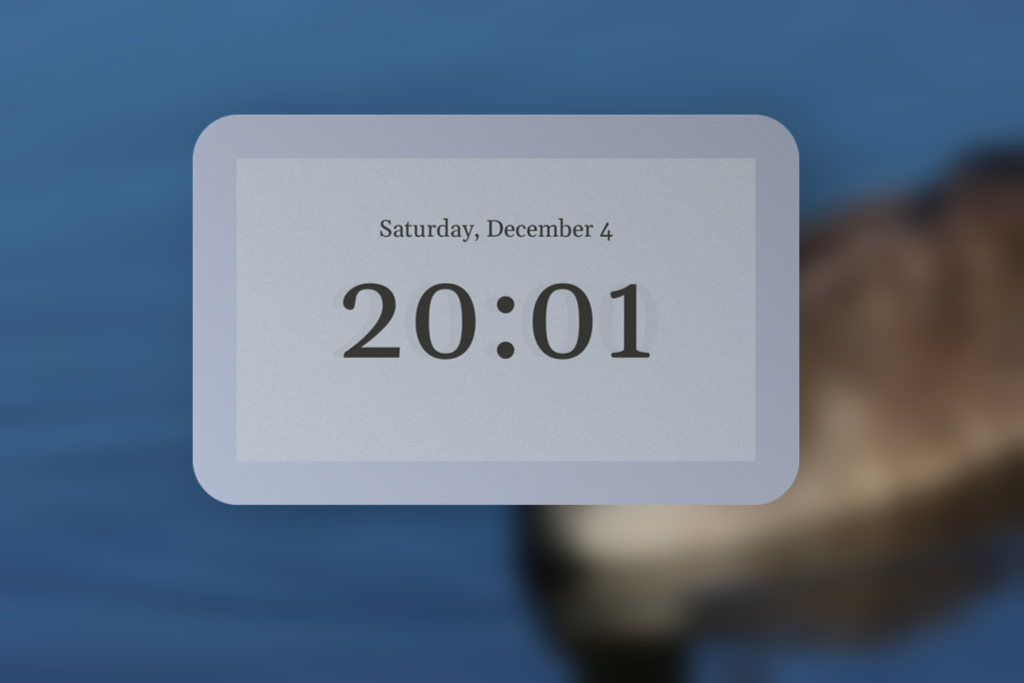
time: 20:01
